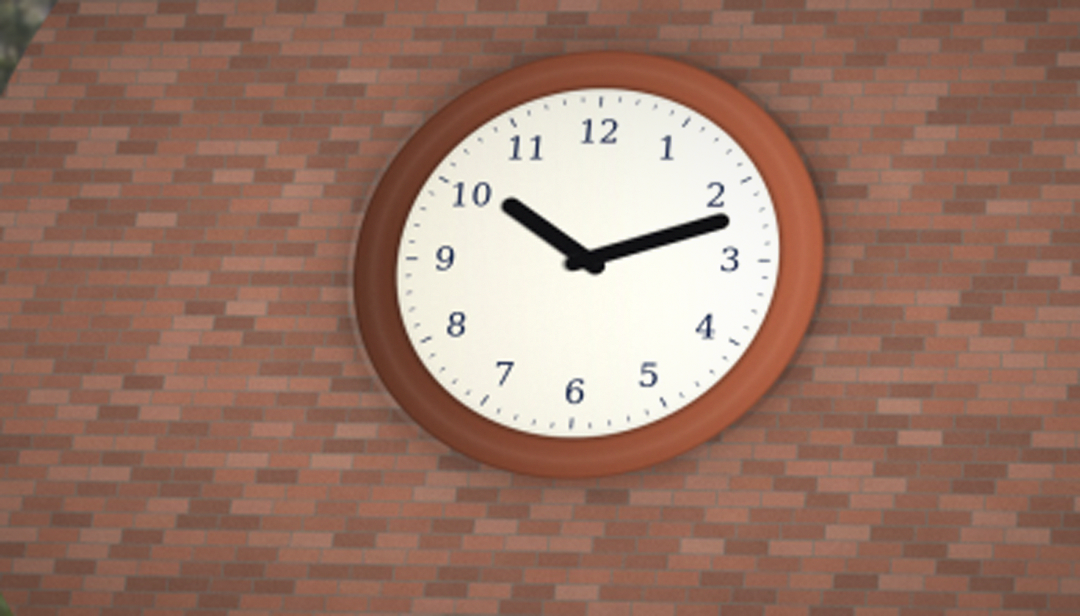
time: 10:12
